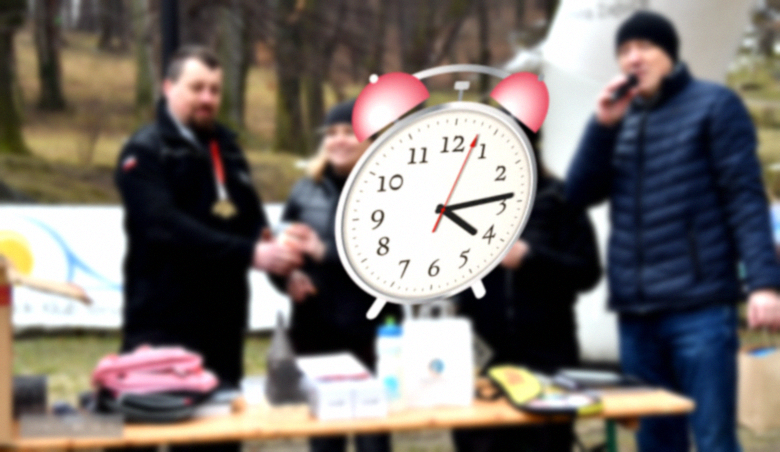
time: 4:14:03
